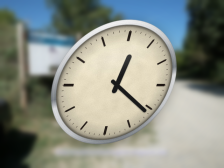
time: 12:21
